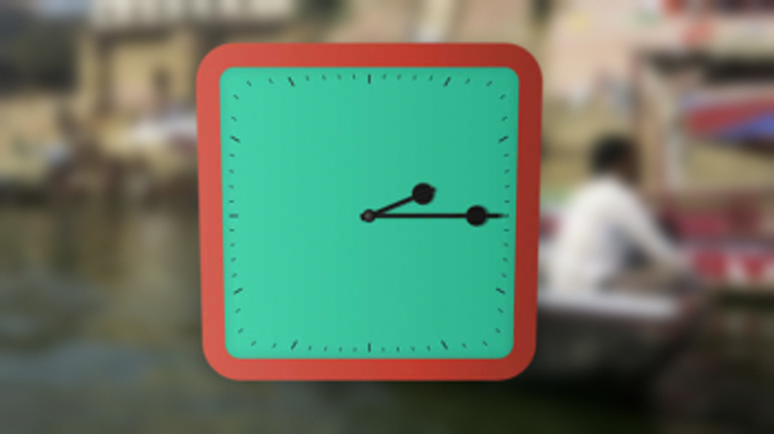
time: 2:15
